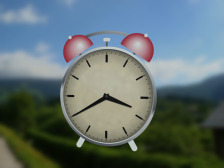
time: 3:40
